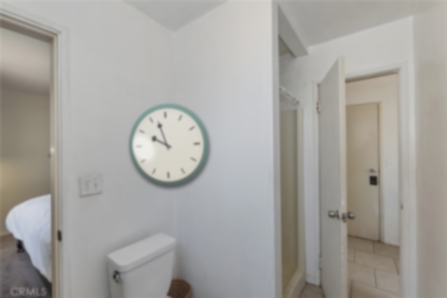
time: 9:57
